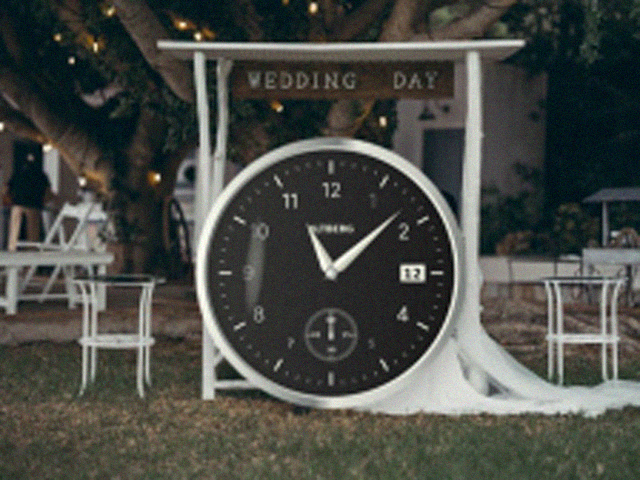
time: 11:08
